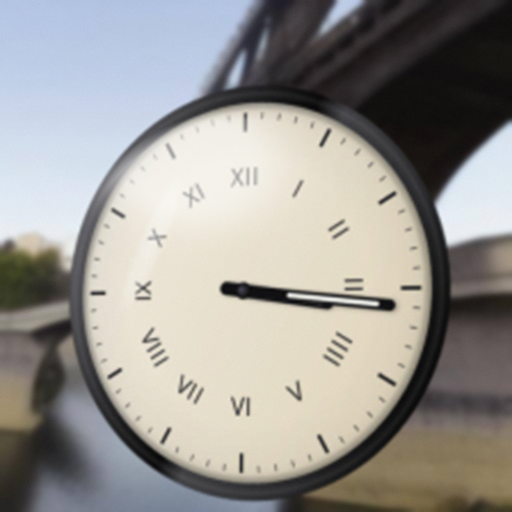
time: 3:16
